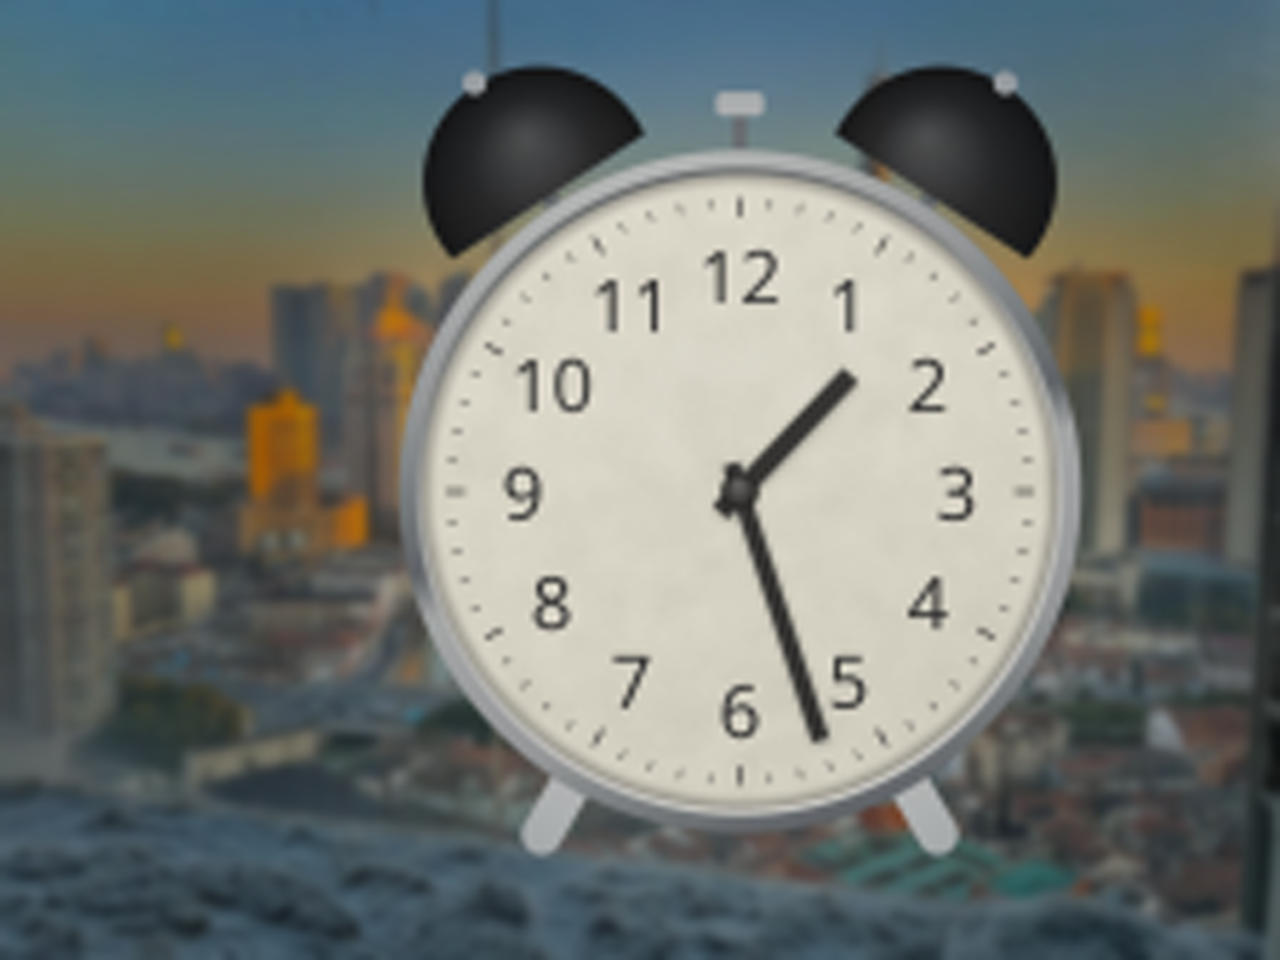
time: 1:27
